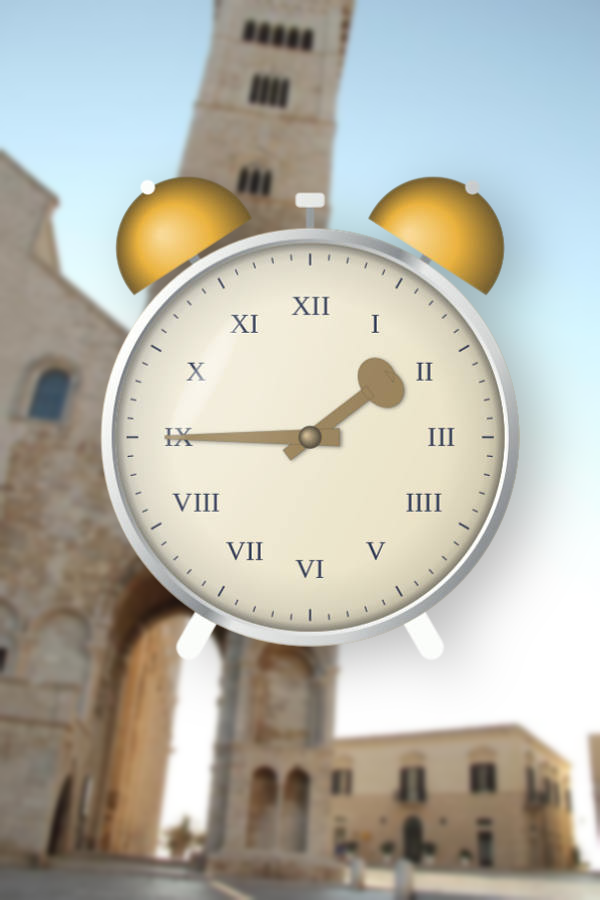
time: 1:45
